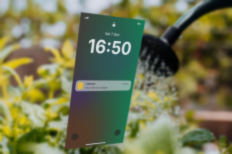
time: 16:50
